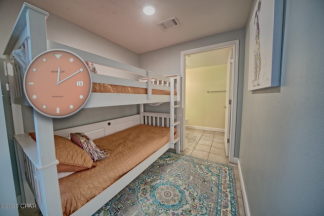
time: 12:10
